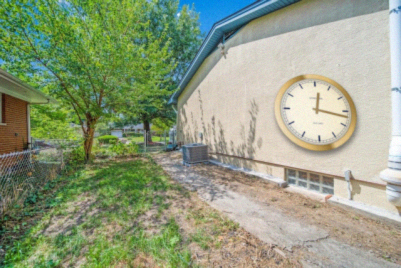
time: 12:17
